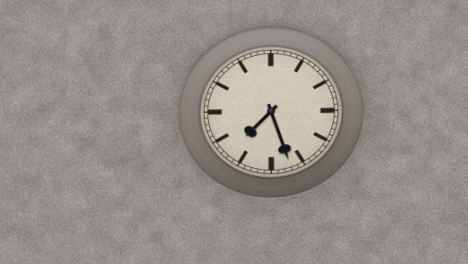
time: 7:27
